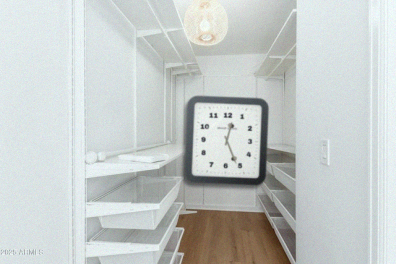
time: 12:26
